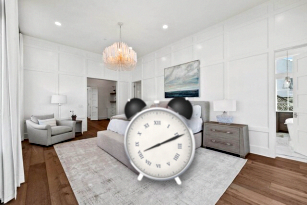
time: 8:11
